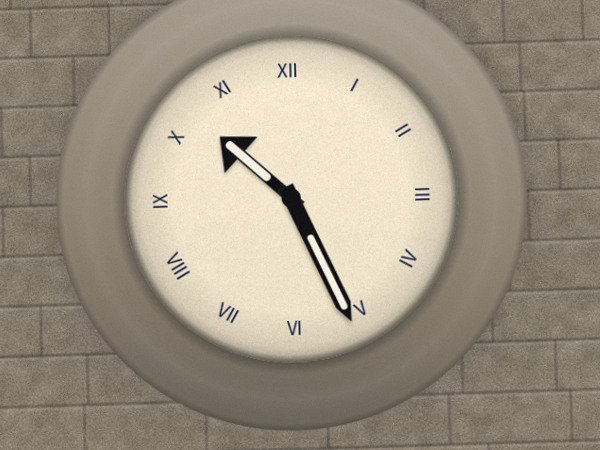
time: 10:26
